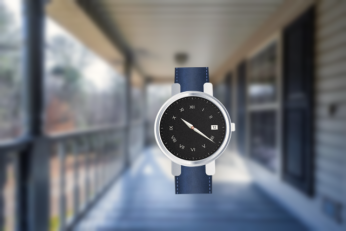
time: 10:21
